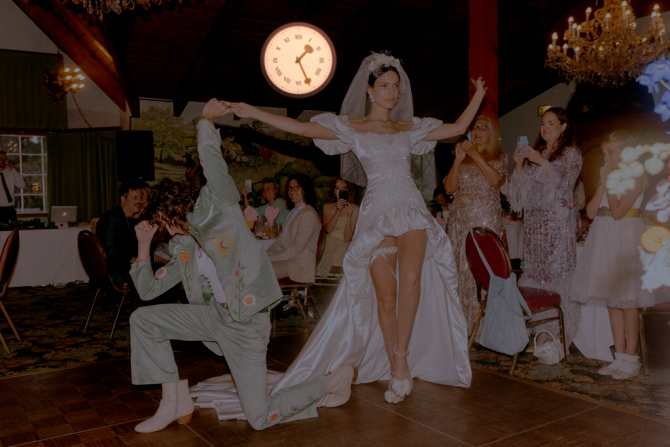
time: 1:26
